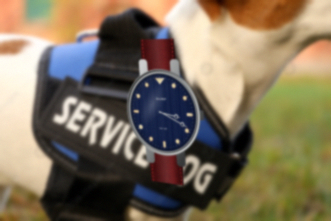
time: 3:19
